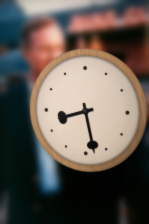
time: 8:28
